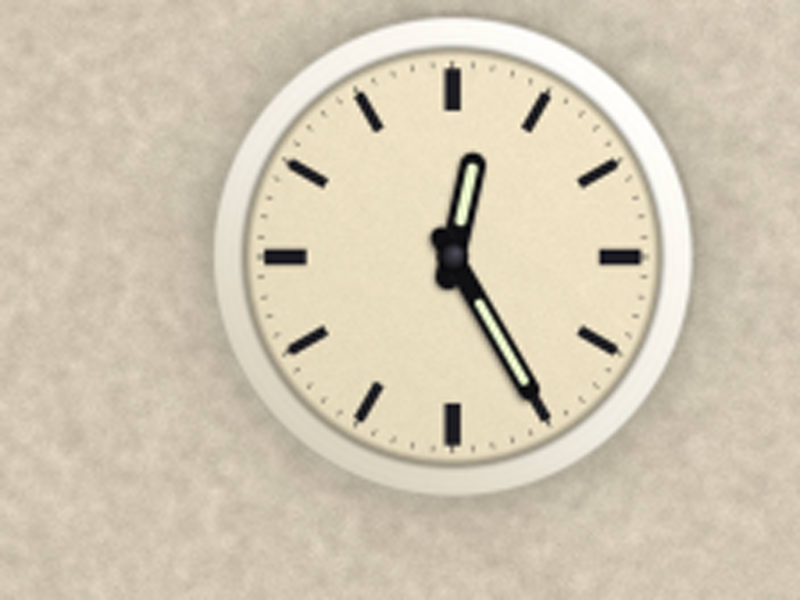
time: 12:25
